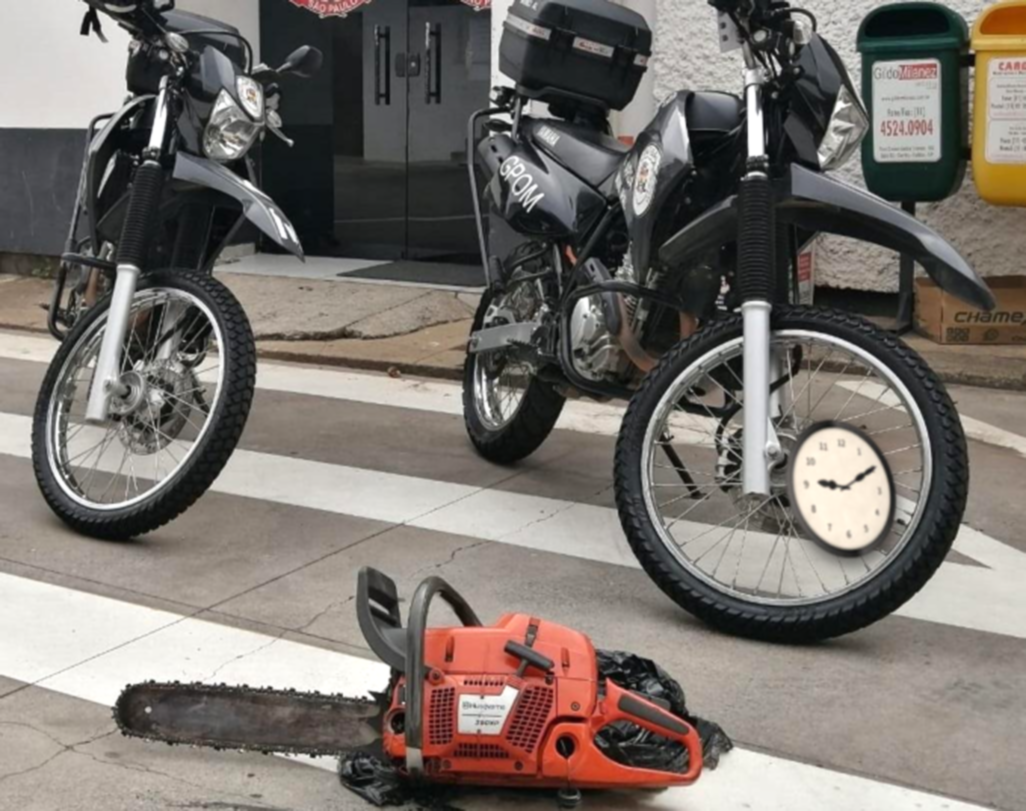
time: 9:10
